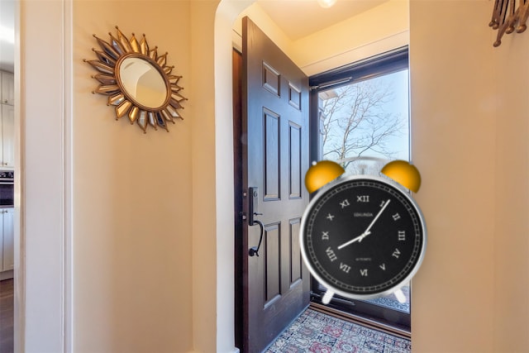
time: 8:06
